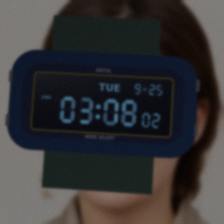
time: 3:08:02
